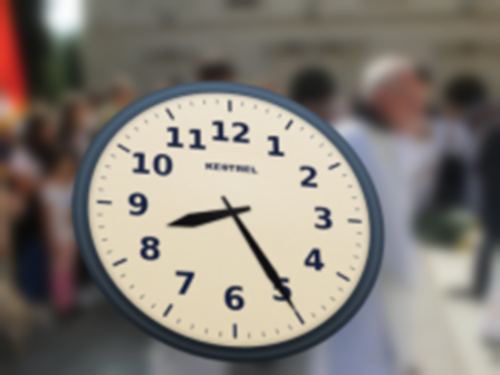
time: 8:25
